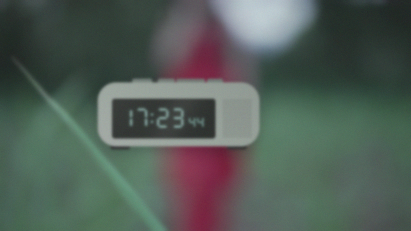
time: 17:23
